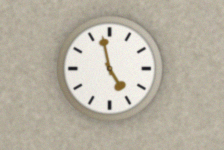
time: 4:58
